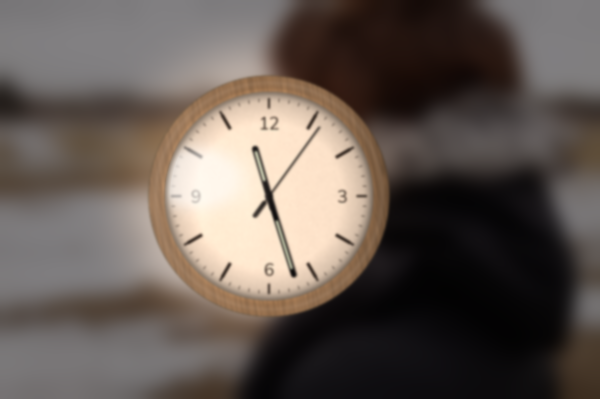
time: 11:27:06
